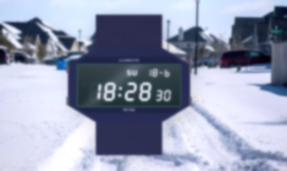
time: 18:28
